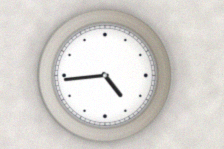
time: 4:44
